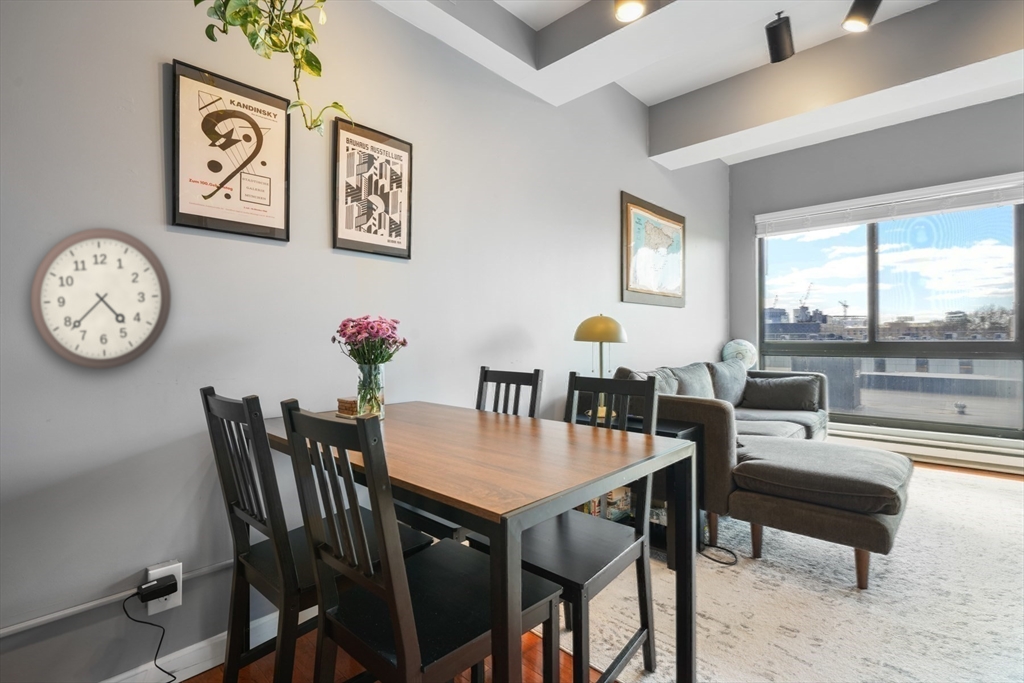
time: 4:38
